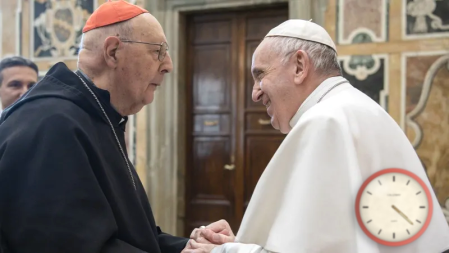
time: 4:22
